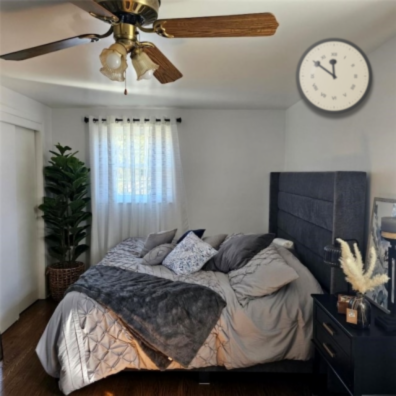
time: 11:51
